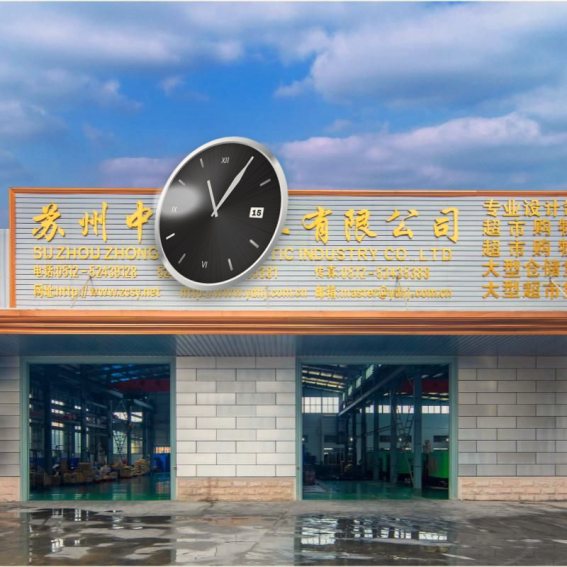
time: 11:05
